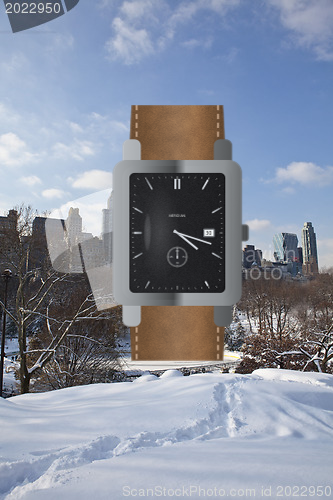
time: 4:18
